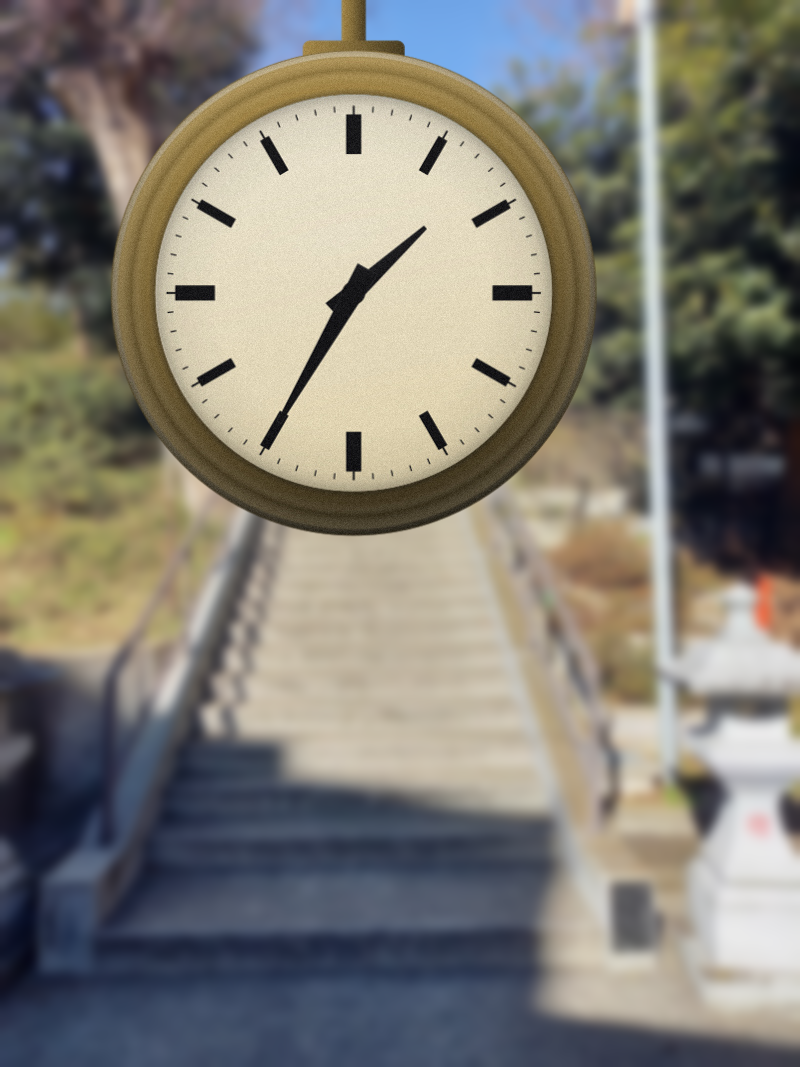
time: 1:35
